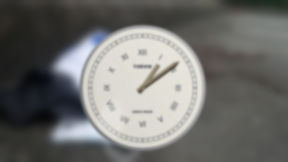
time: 1:09
